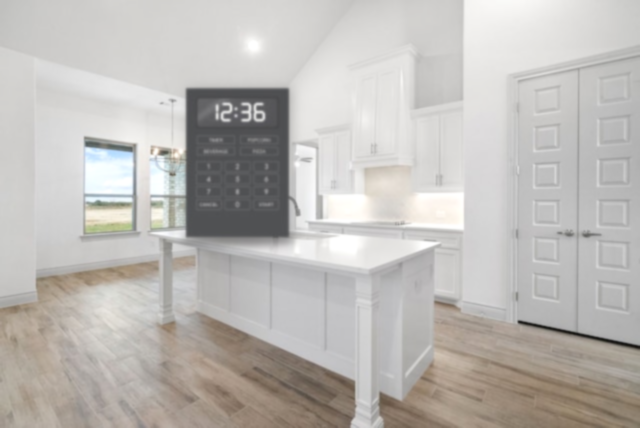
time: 12:36
